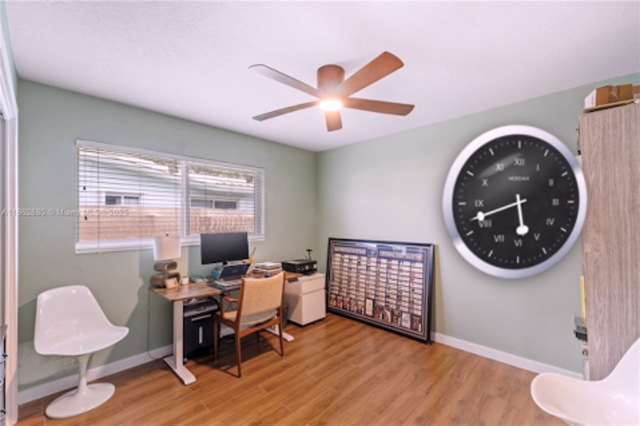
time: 5:42
